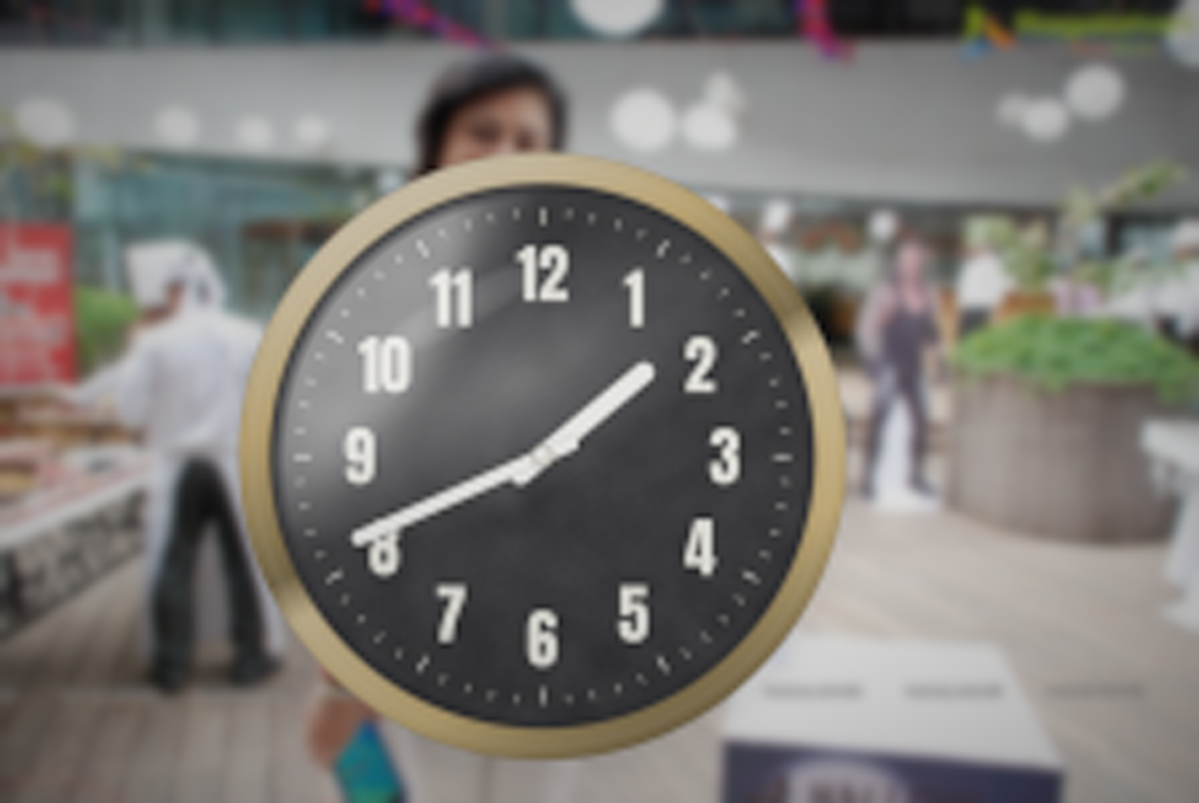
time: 1:41
